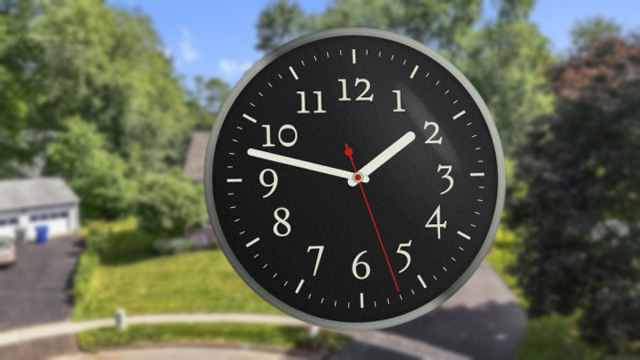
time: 1:47:27
